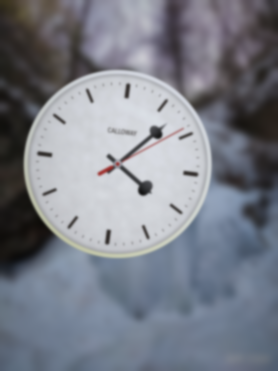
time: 4:07:09
